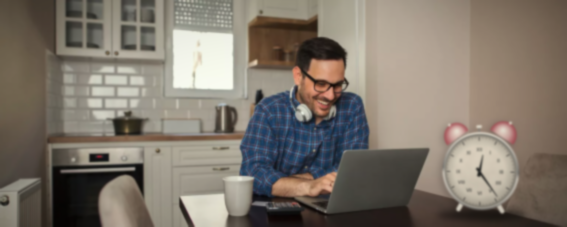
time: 12:24
